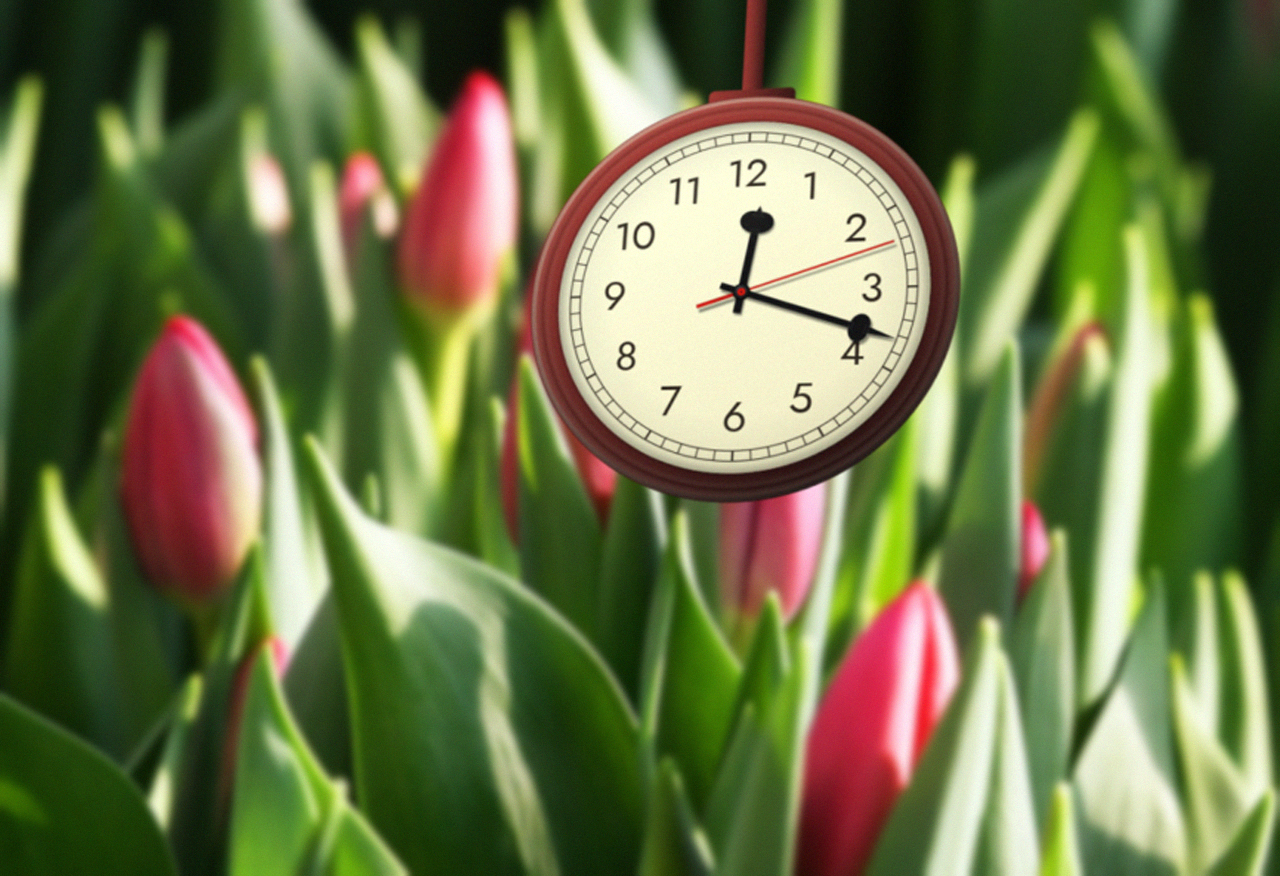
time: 12:18:12
